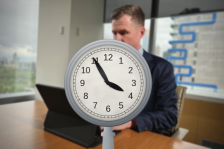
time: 3:55
